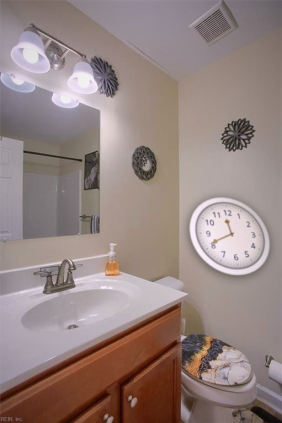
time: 11:41
